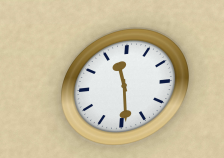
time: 11:29
